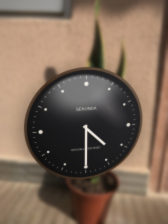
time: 4:30
